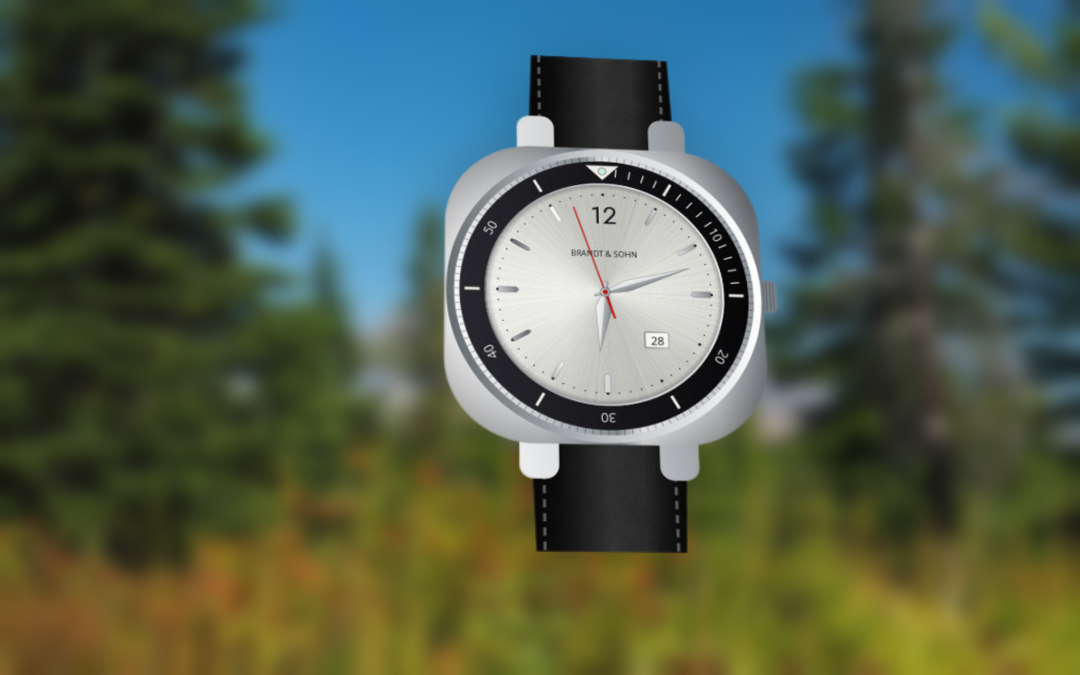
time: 6:11:57
